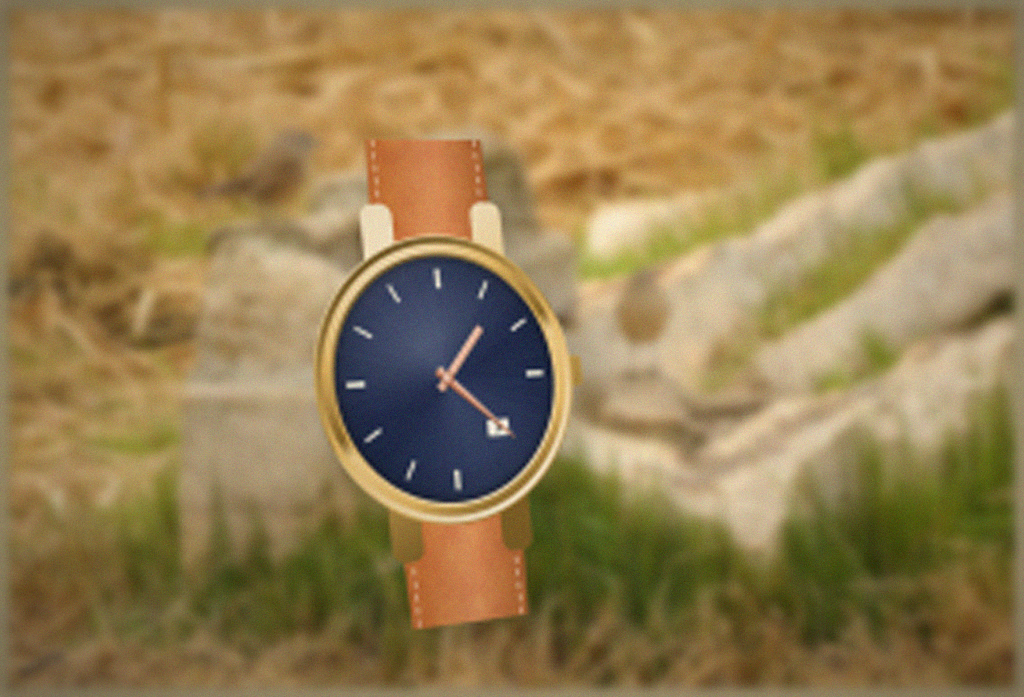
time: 1:22
